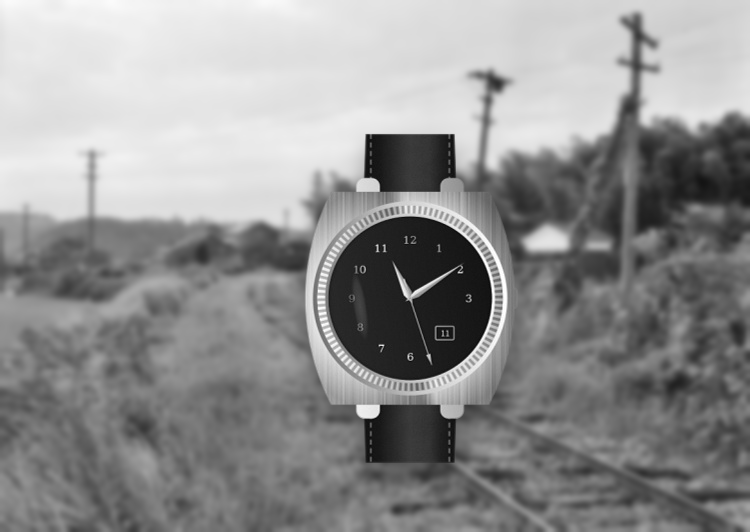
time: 11:09:27
